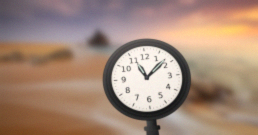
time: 11:08
